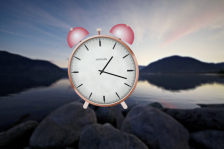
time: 1:18
